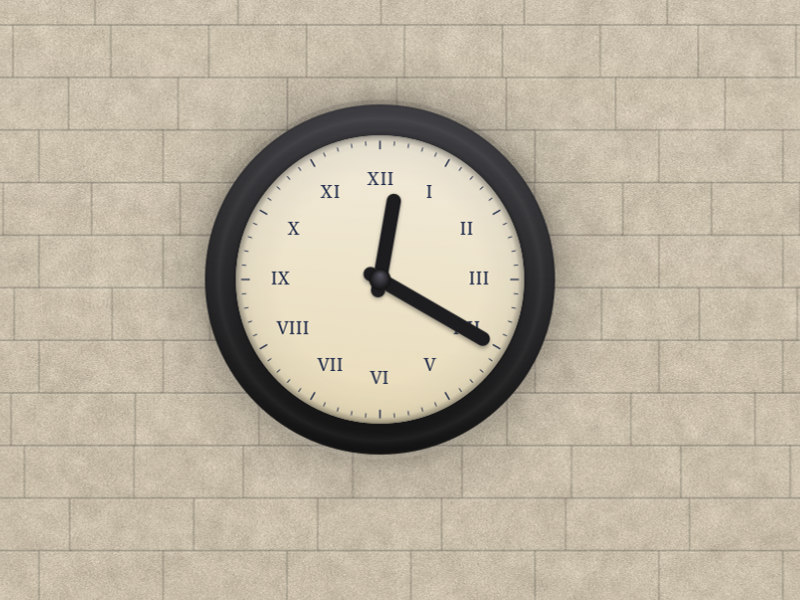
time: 12:20
